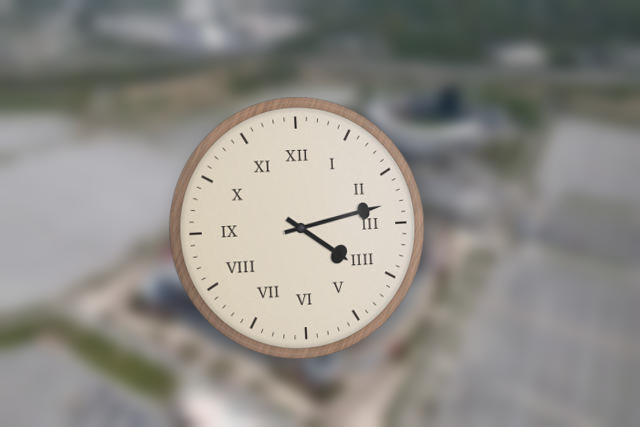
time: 4:13
